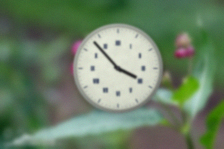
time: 3:53
